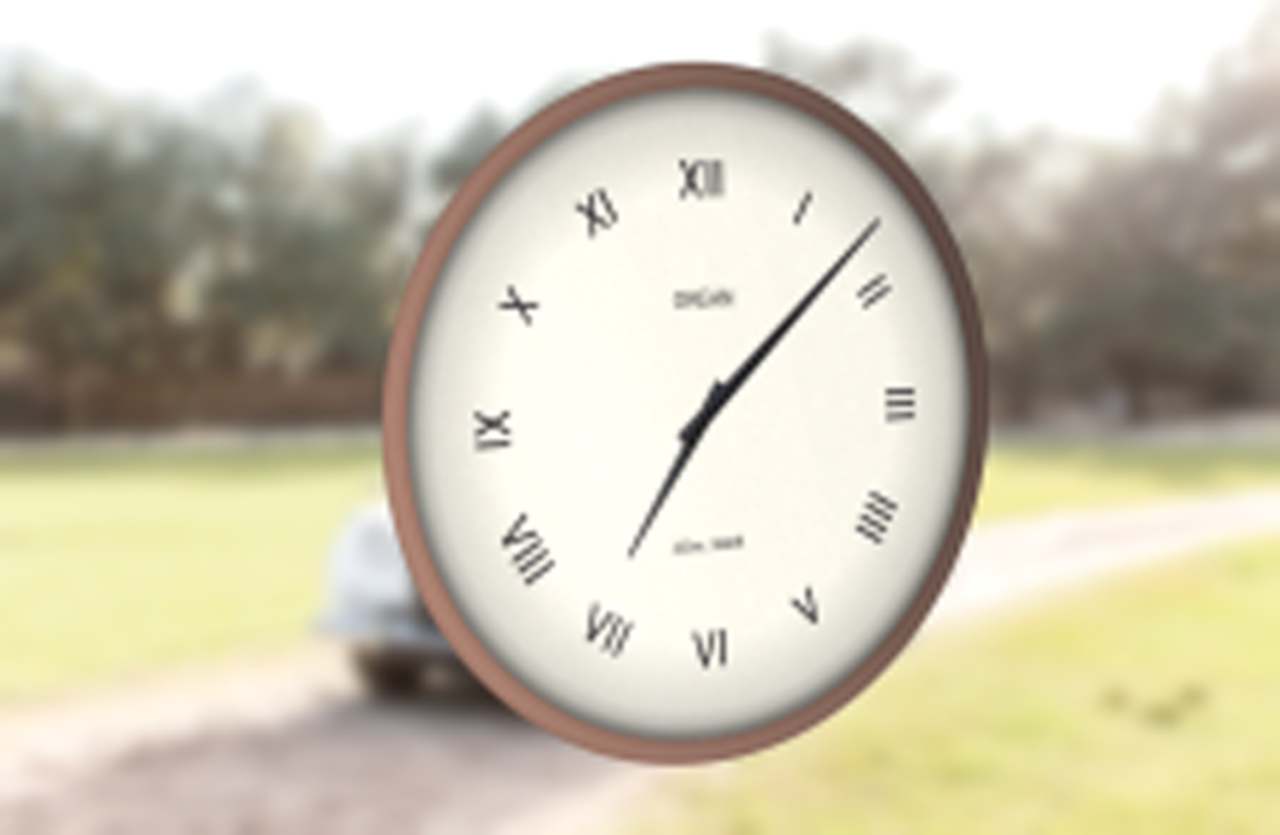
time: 7:08
